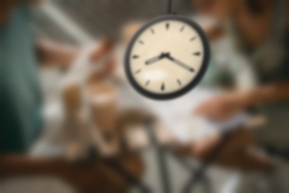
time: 8:20
